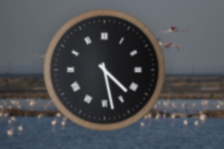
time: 4:28
